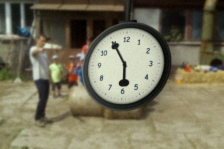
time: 5:55
